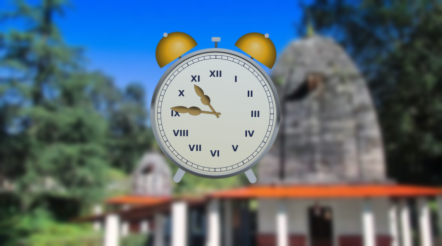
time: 10:46
